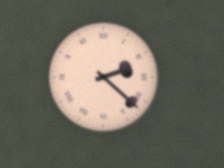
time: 2:22
